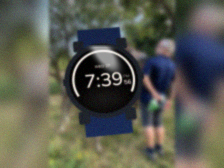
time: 7:39
